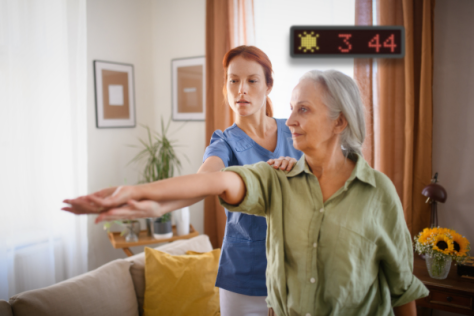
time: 3:44
